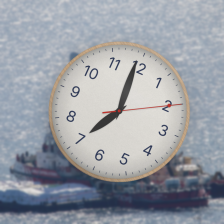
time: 6:59:10
